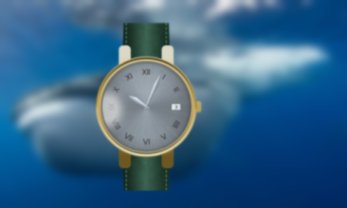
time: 10:04
